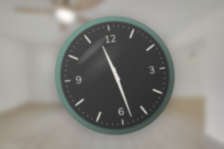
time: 11:28
